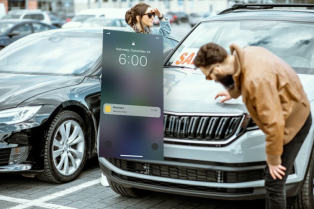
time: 6:00
